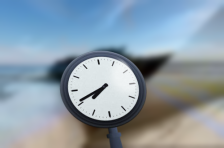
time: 7:41
